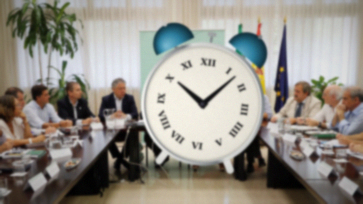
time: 10:07
